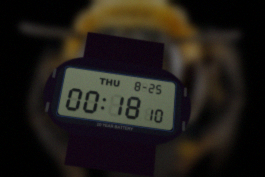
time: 0:18:10
